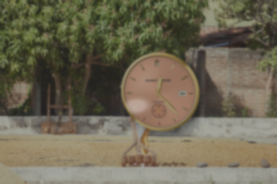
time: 12:23
